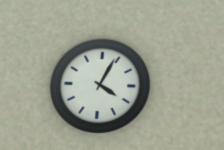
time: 4:04
